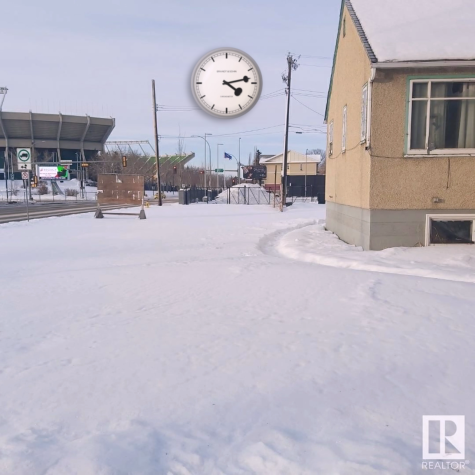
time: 4:13
